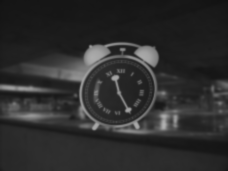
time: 11:25
